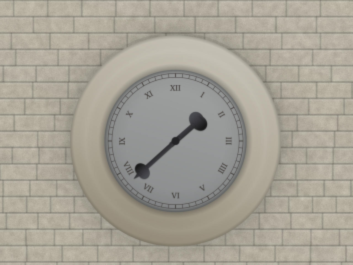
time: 1:38
